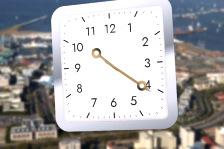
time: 10:21
